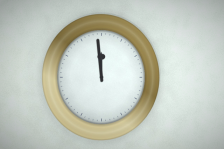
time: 11:59
